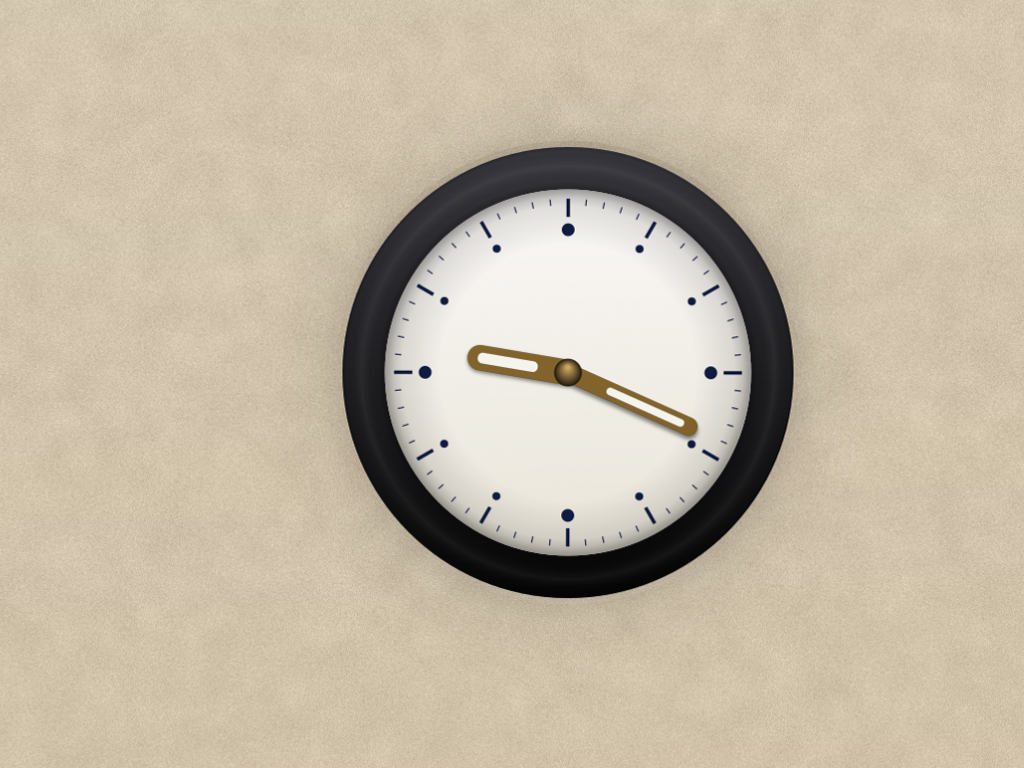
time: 9:19
